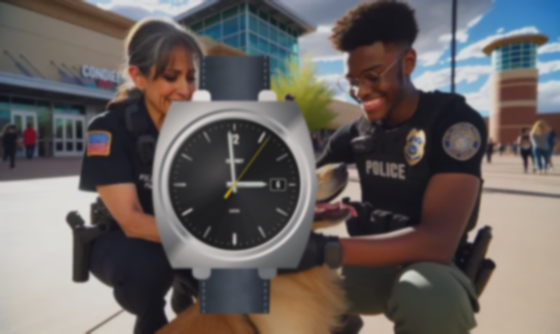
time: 2:59:06
